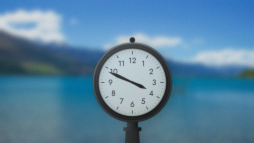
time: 3:49
